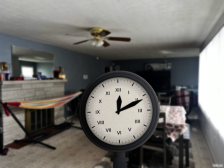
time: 12:11
